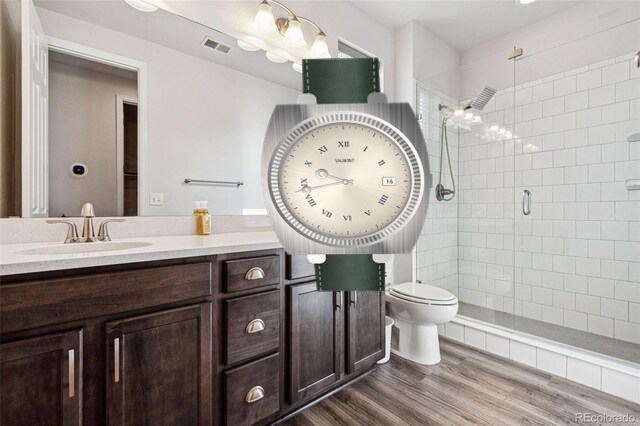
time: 9:43
